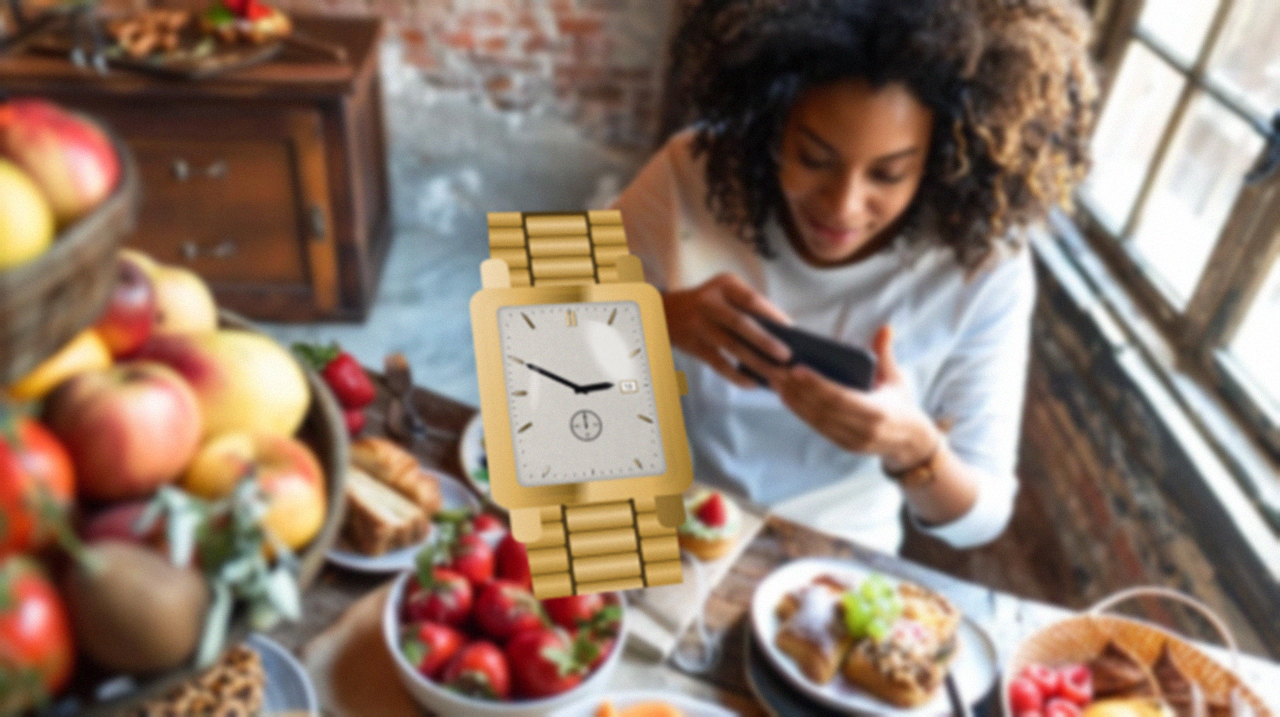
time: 2:50
